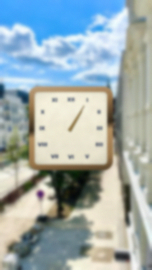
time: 1:05
